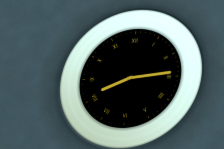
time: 8:14
